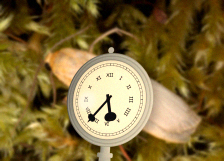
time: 5:37
